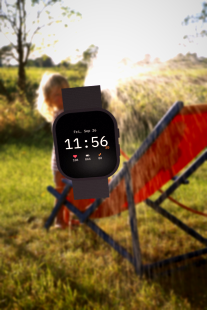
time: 11:56
